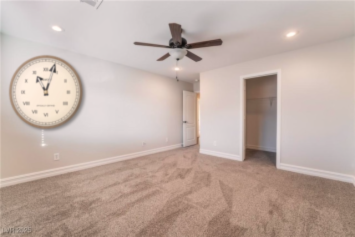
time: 11:03
